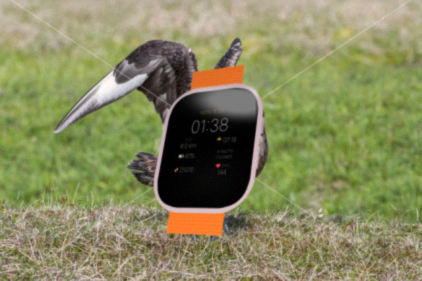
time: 1:38
